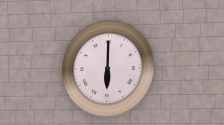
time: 6:00
